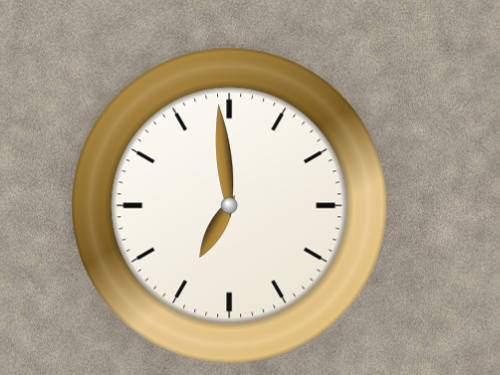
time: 6:59
